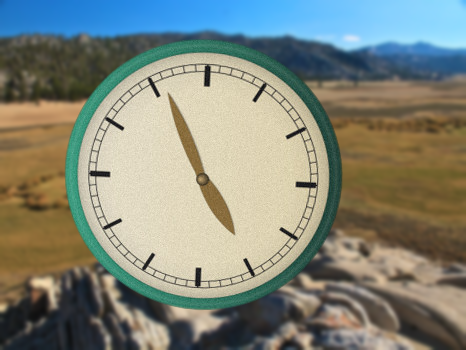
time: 4:56
